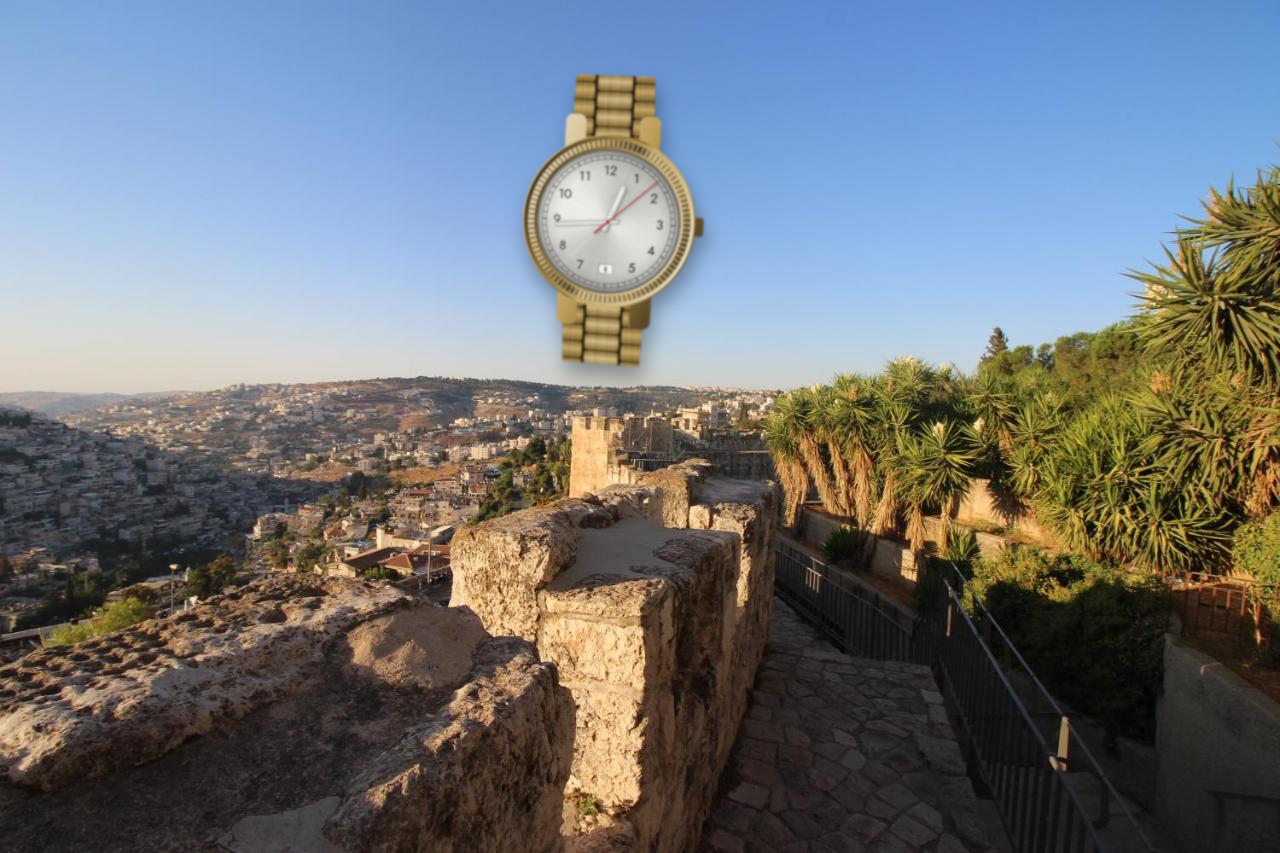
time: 12:44:08
